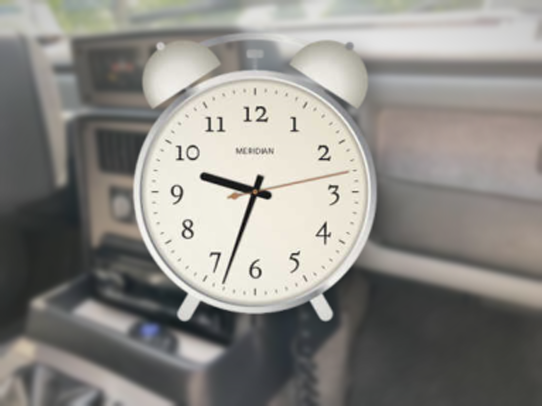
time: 9:33:13
